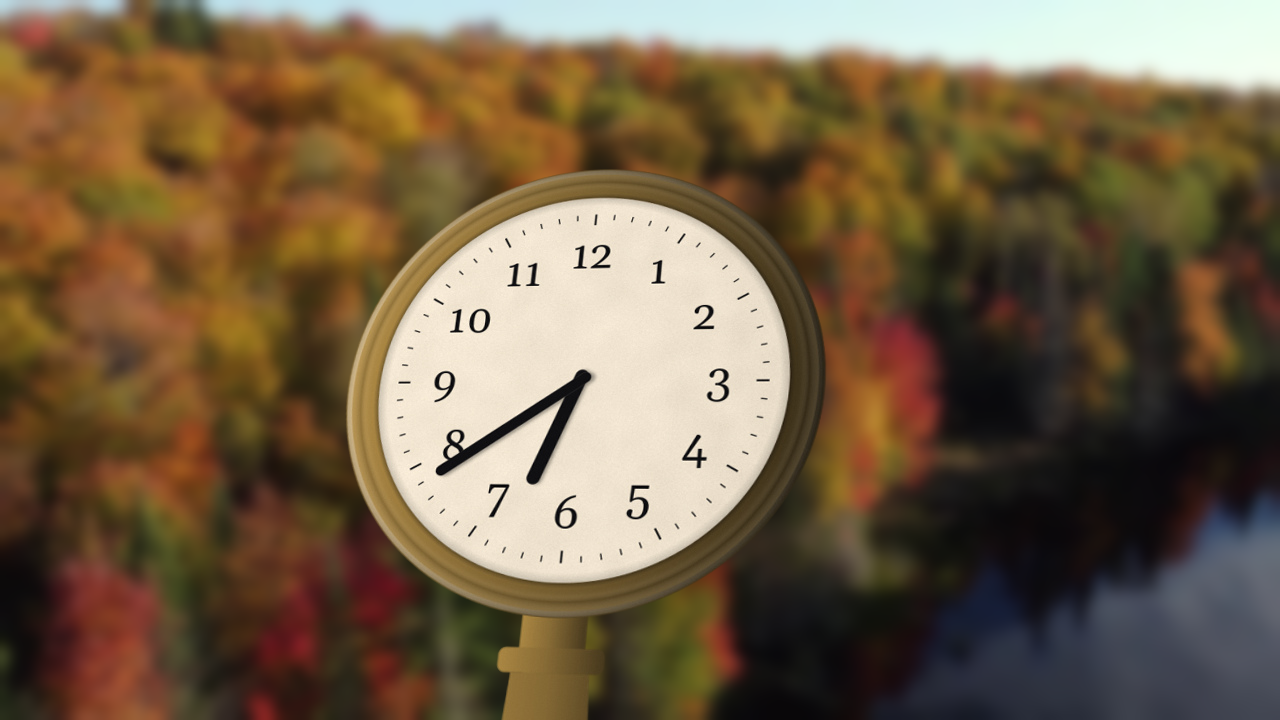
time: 6:39
